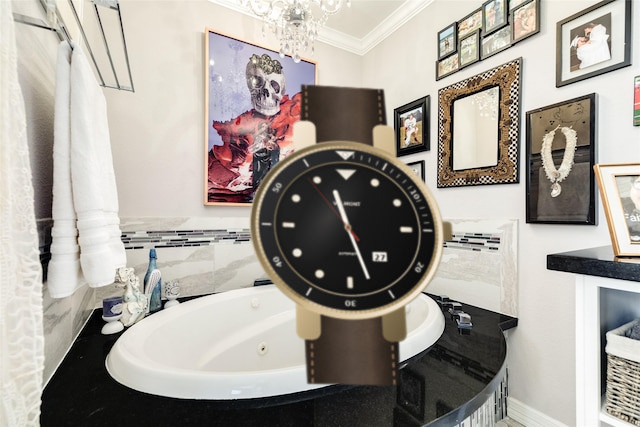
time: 11:26:54
